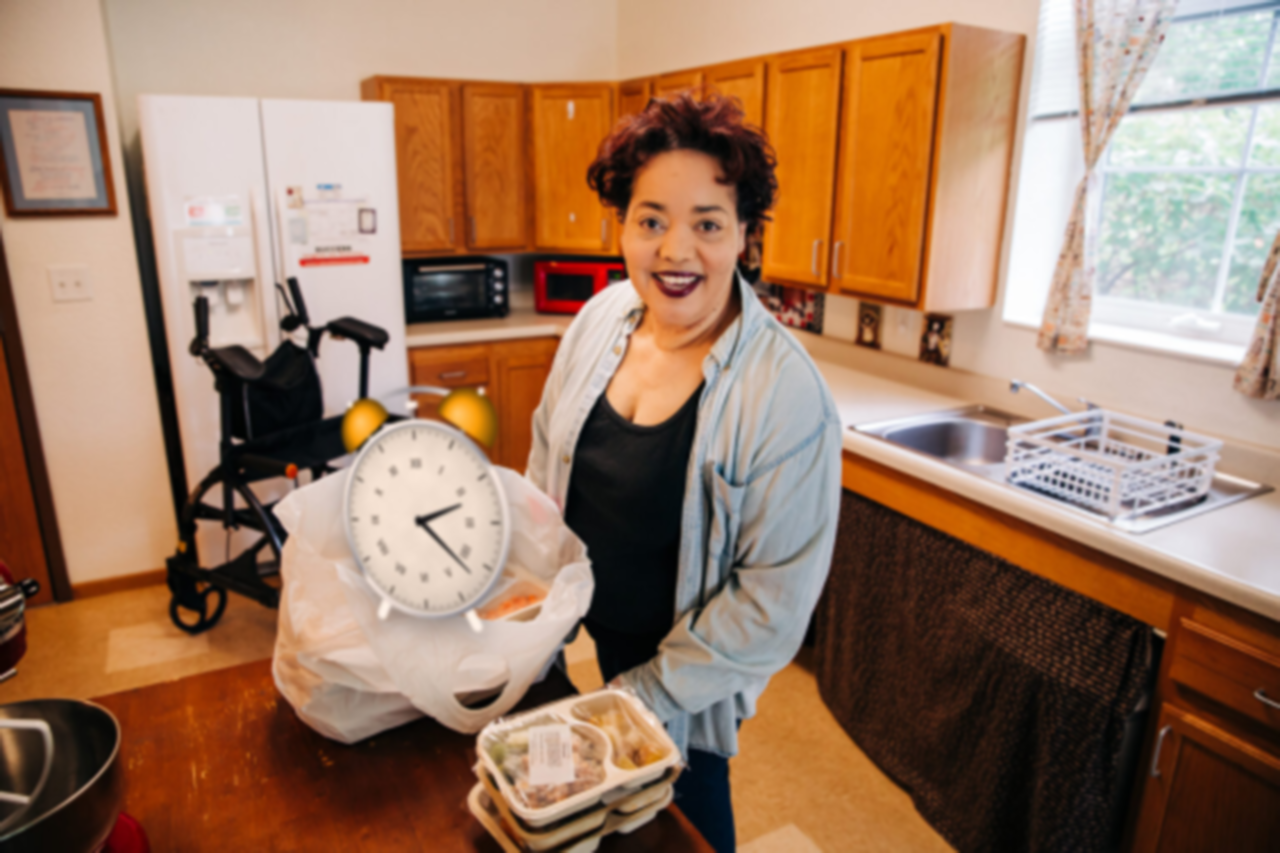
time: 2:22
